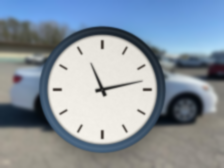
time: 11:13
